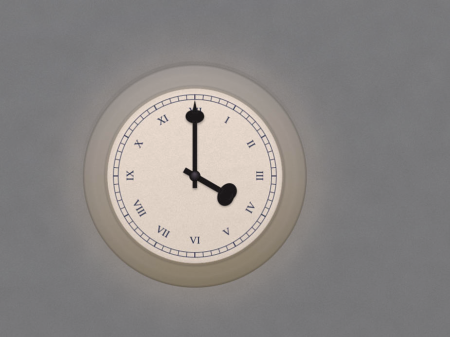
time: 4:00
